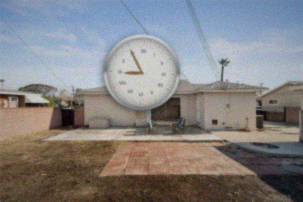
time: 8:55
